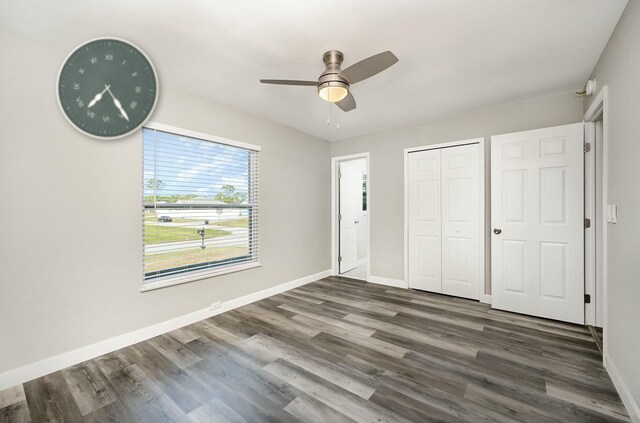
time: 7:24
